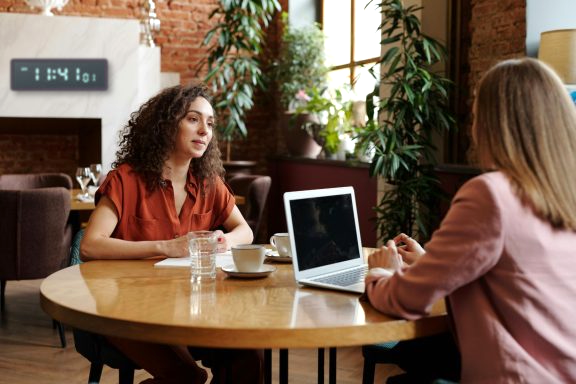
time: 11:41
